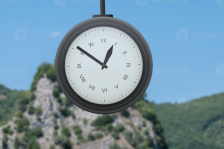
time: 12:51
